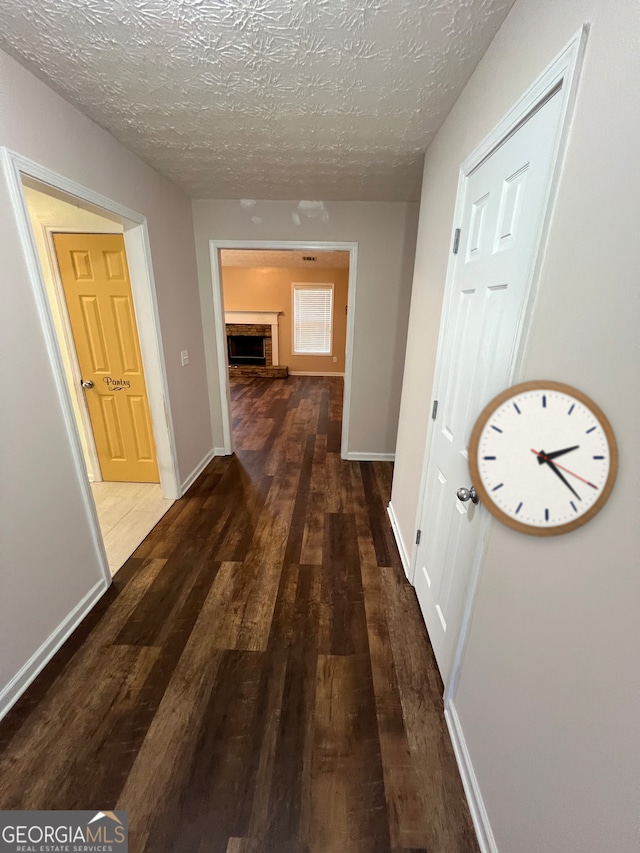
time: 2:23:20
